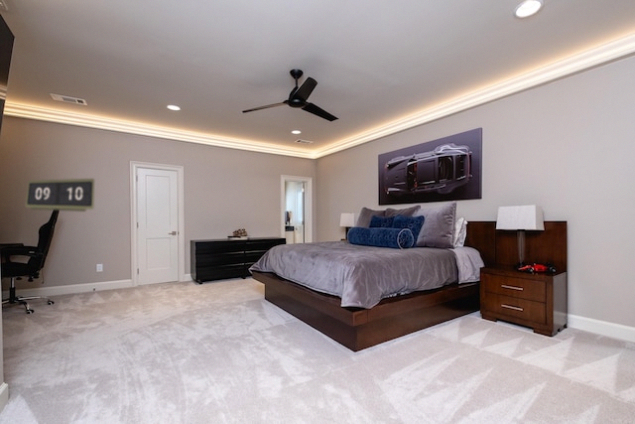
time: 9:10
